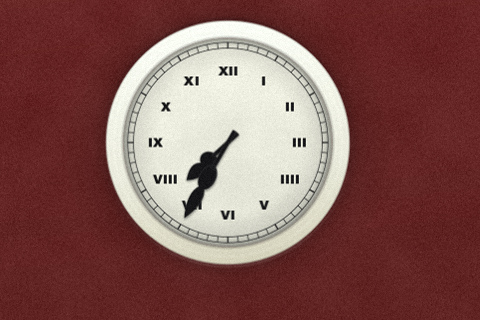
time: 7:35
